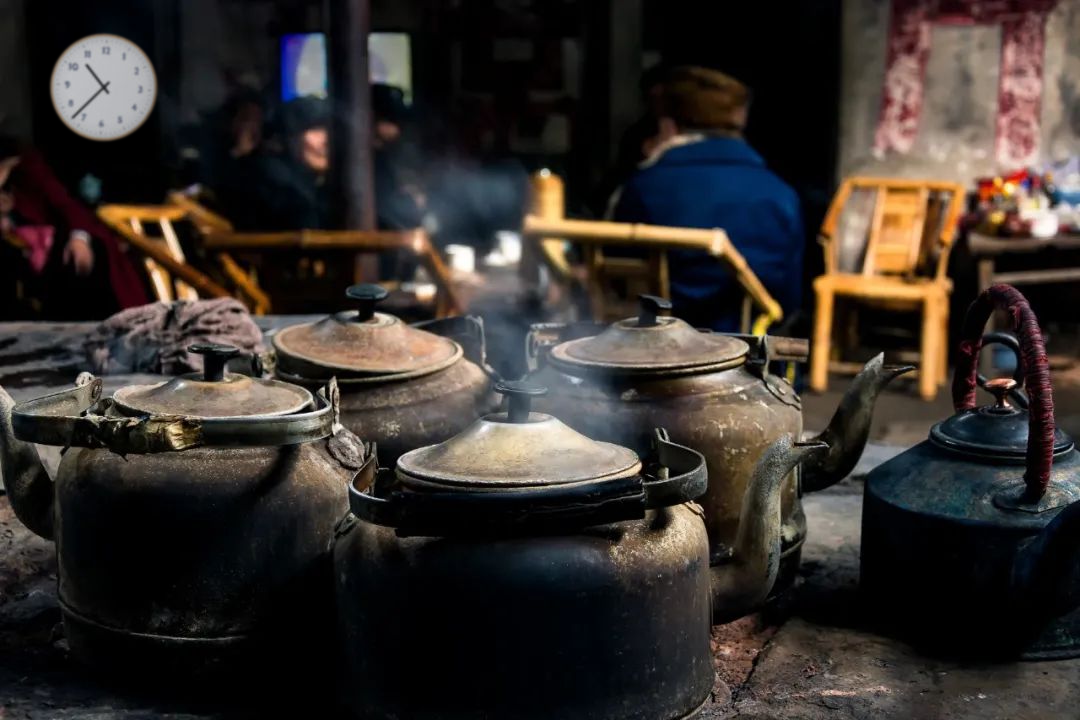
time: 10:37
